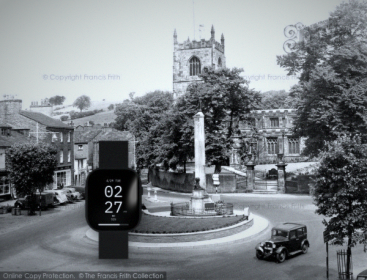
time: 2:27
